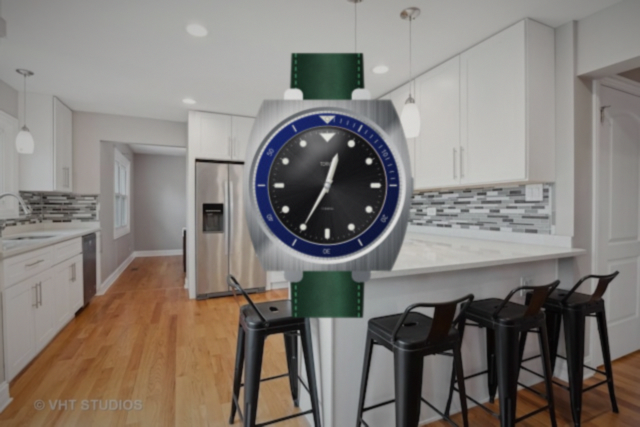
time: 12:35
